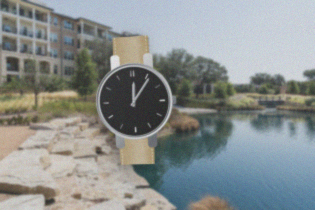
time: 12:06
